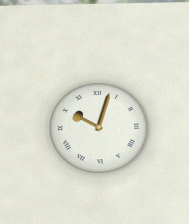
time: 10:03
